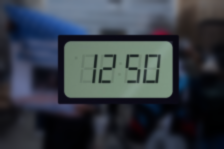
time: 12:50
